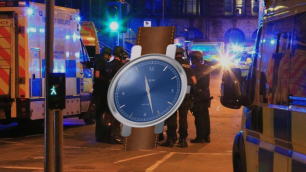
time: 11:27
